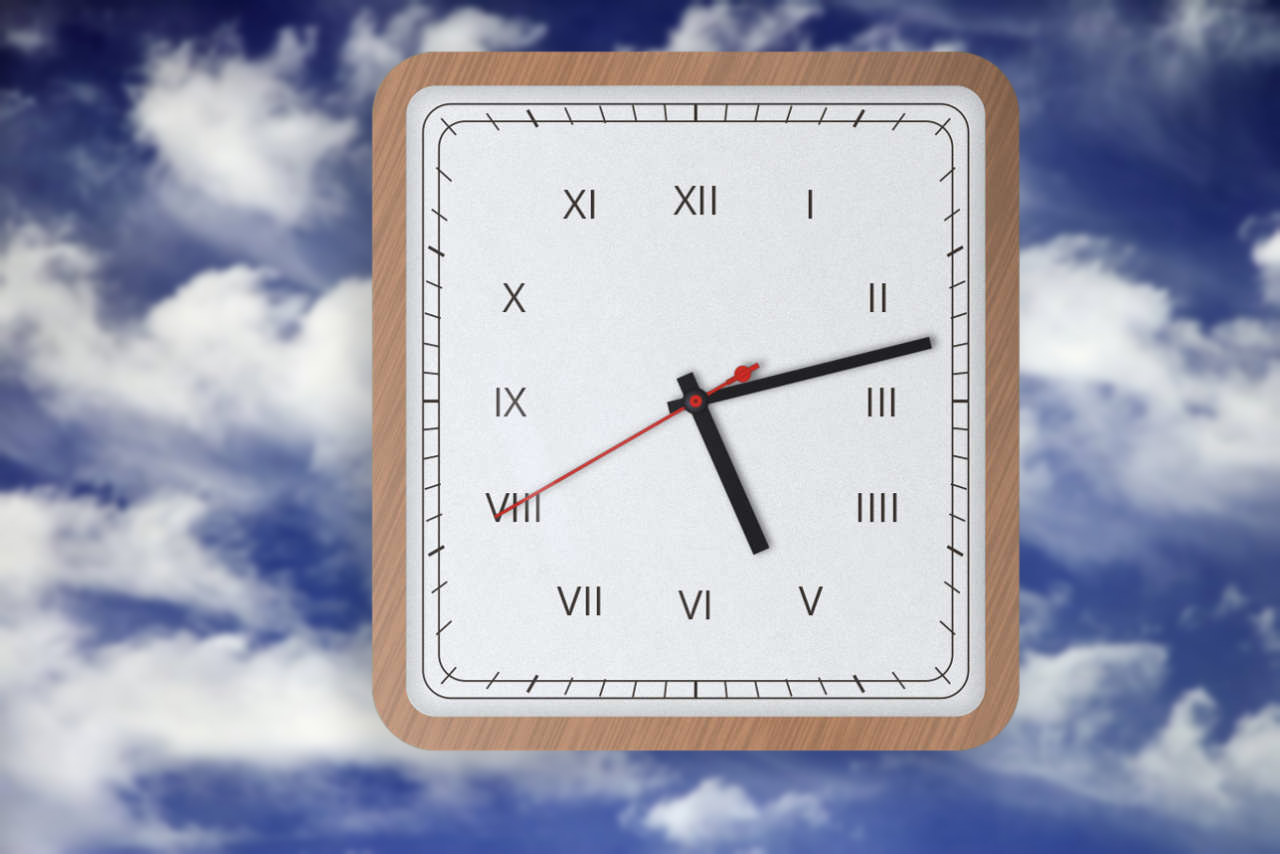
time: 5:12:40
